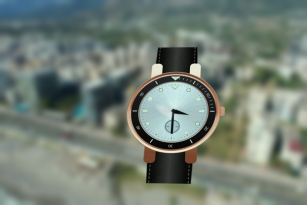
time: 3:30
